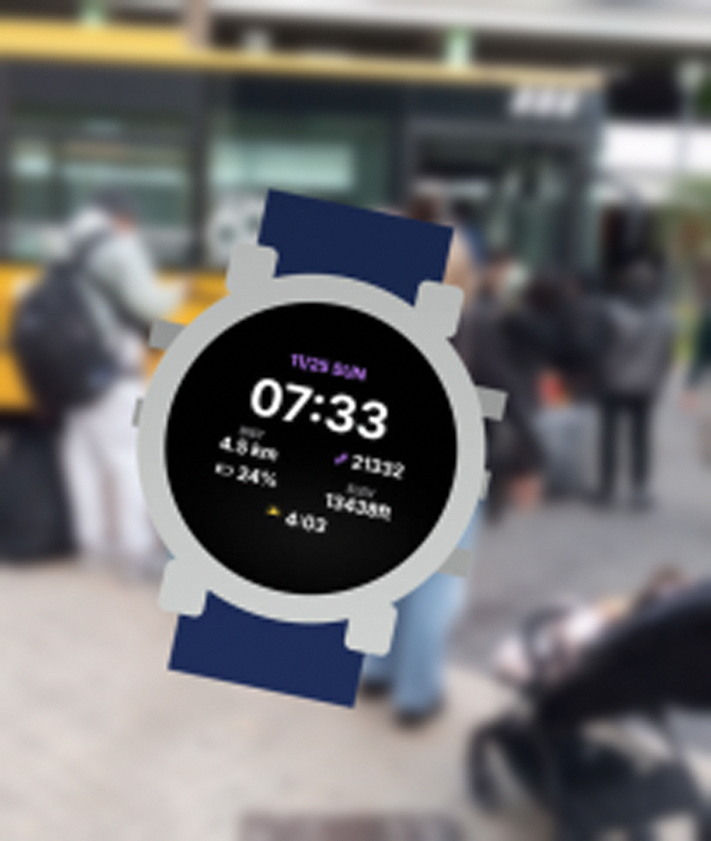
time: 7:33
